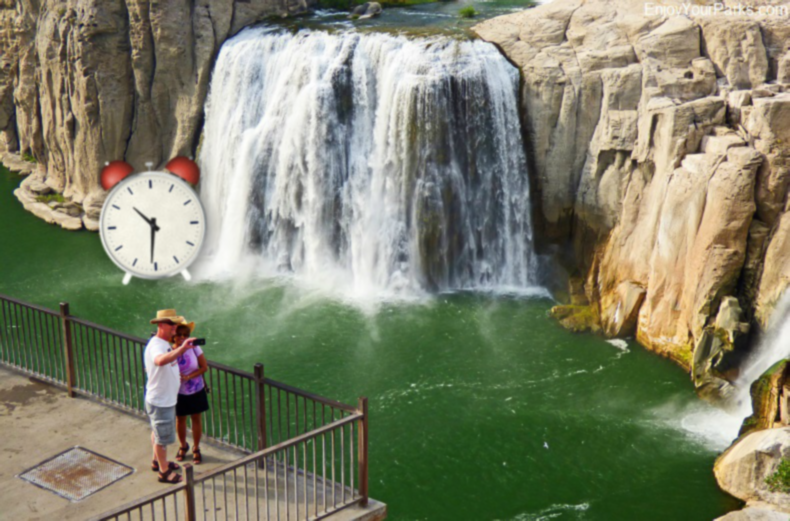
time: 10:31
